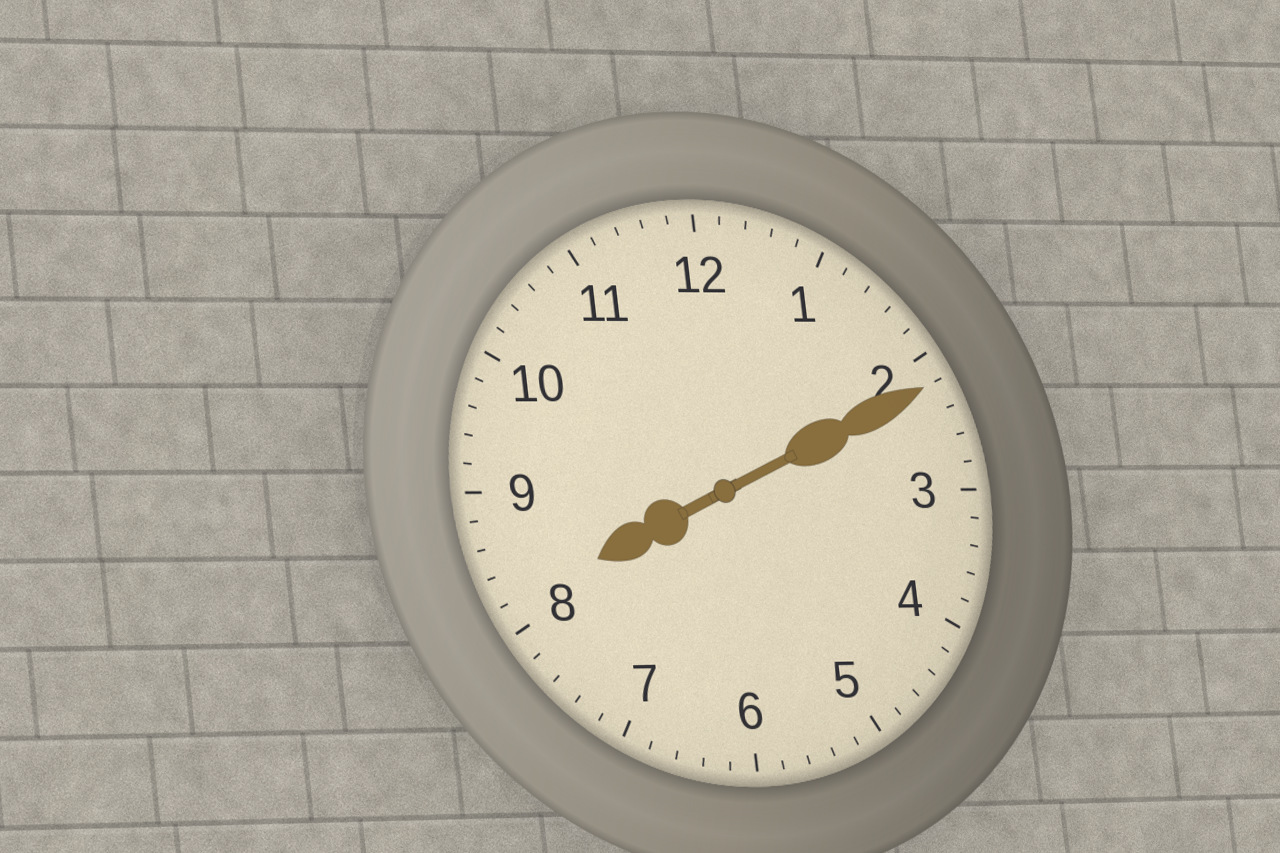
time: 8:11
